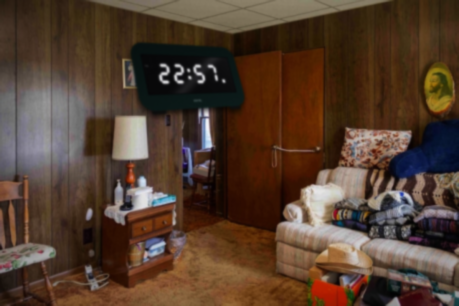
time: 22:57
